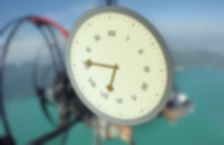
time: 6:46
